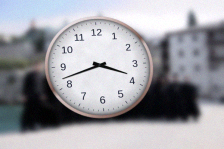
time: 3:42
